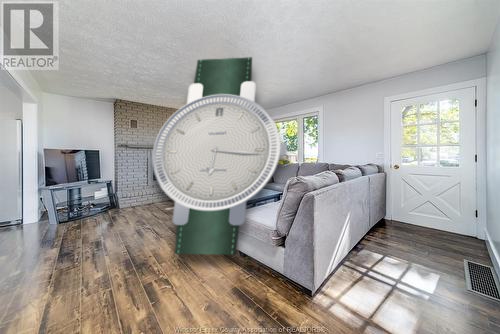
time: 6:16
